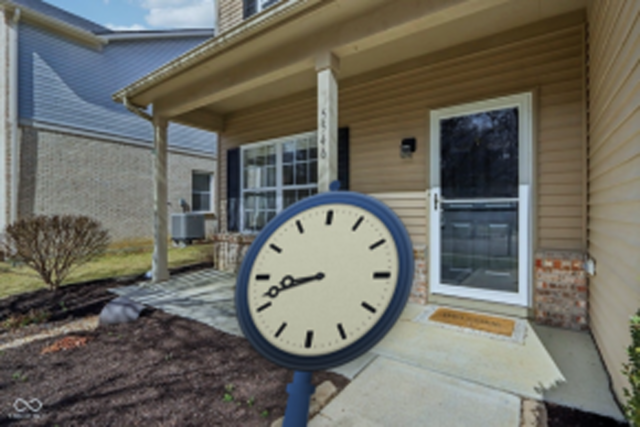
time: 8:42
